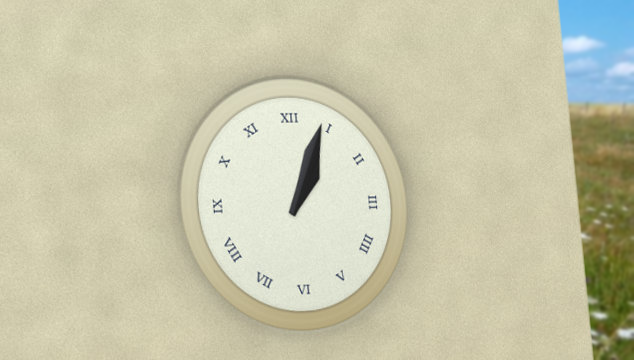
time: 1:04
